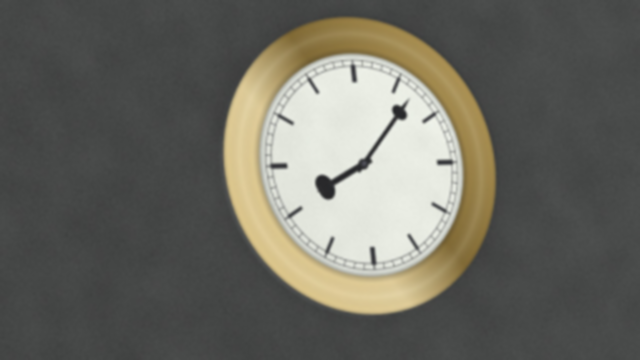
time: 8:07
